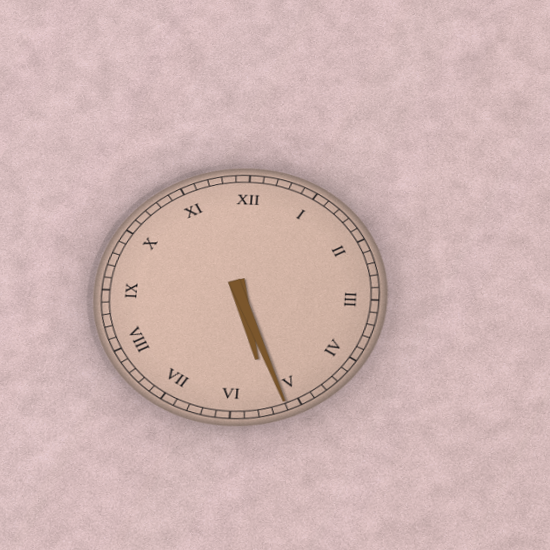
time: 5:26
